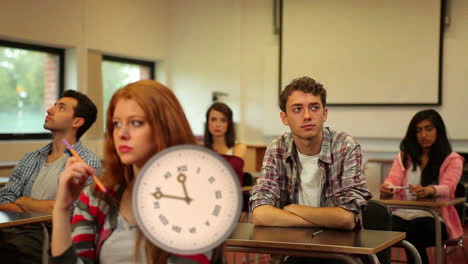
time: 11:48
